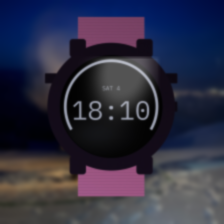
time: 18:10
